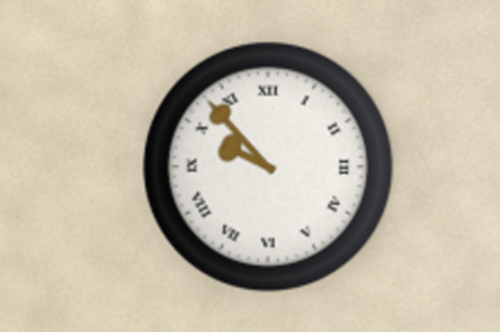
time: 9:53
